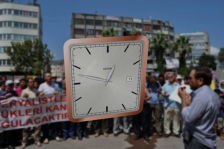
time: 12:48
